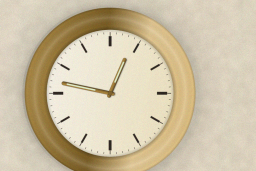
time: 12:47
